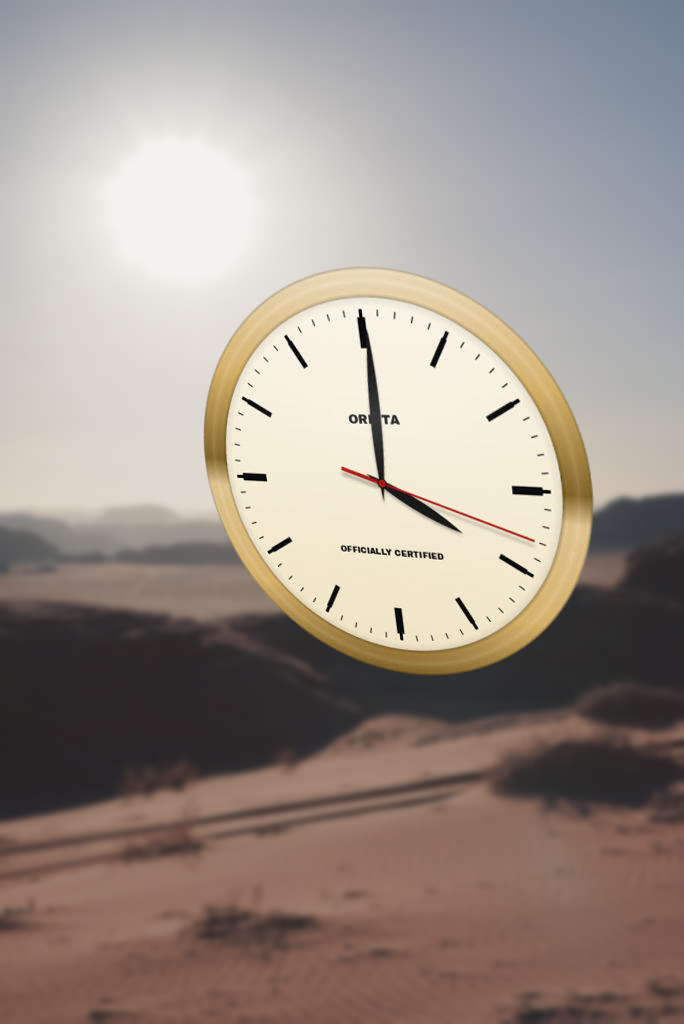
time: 4:00:18
